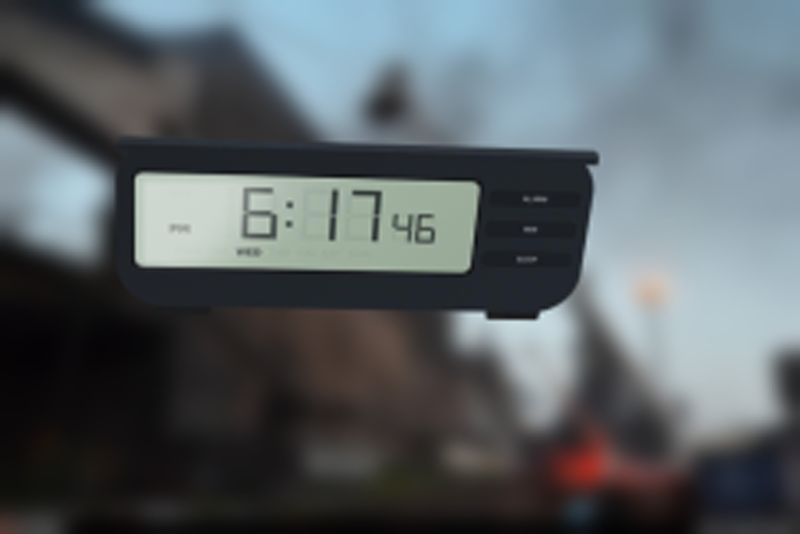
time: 6:17:46
